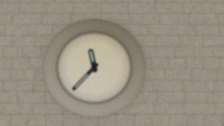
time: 11:37
